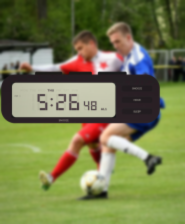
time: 5:26:48
